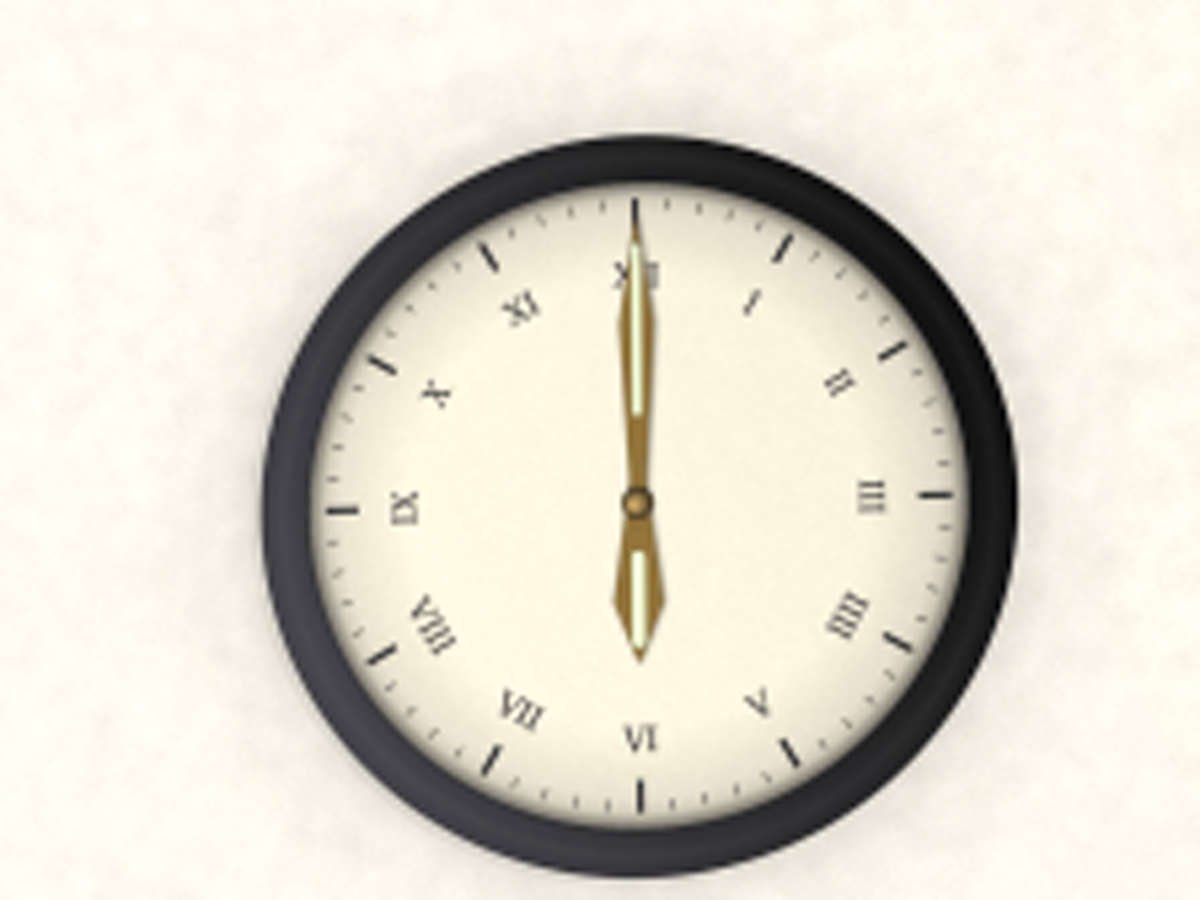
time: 6:00
